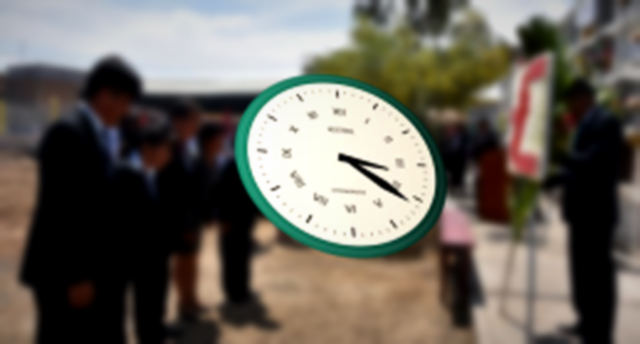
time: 3:21
